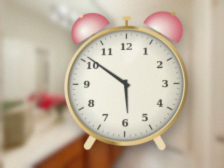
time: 5:51
